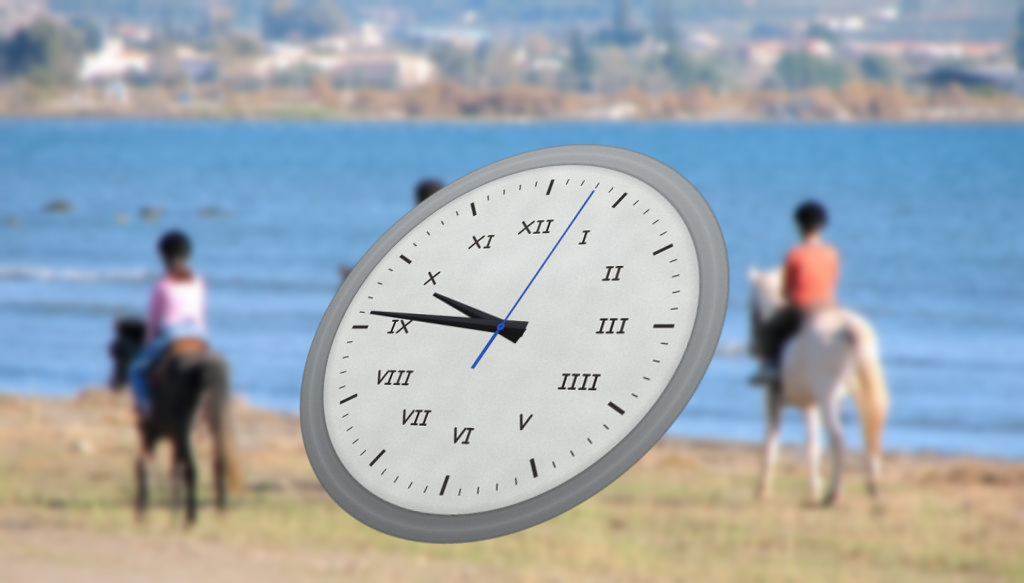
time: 9:46:03
